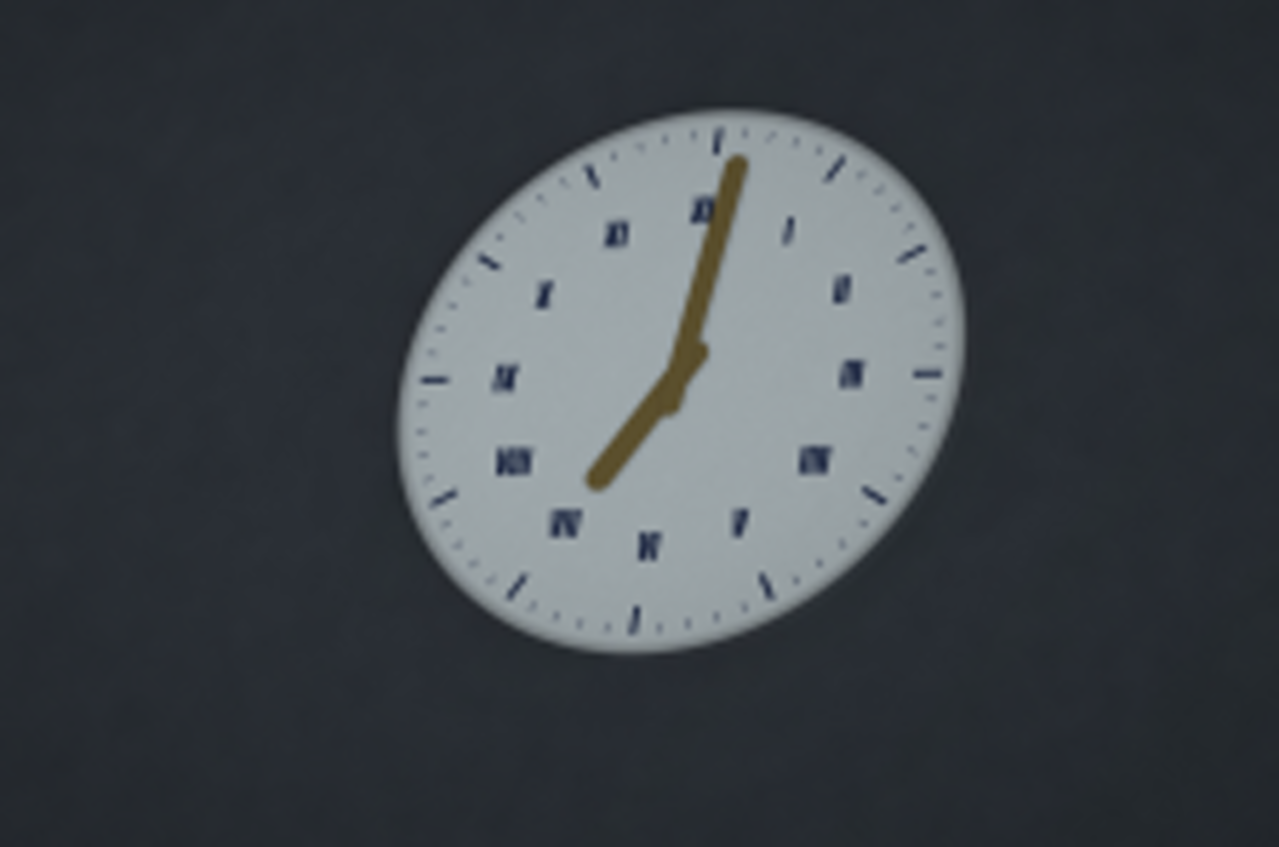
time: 7:01
